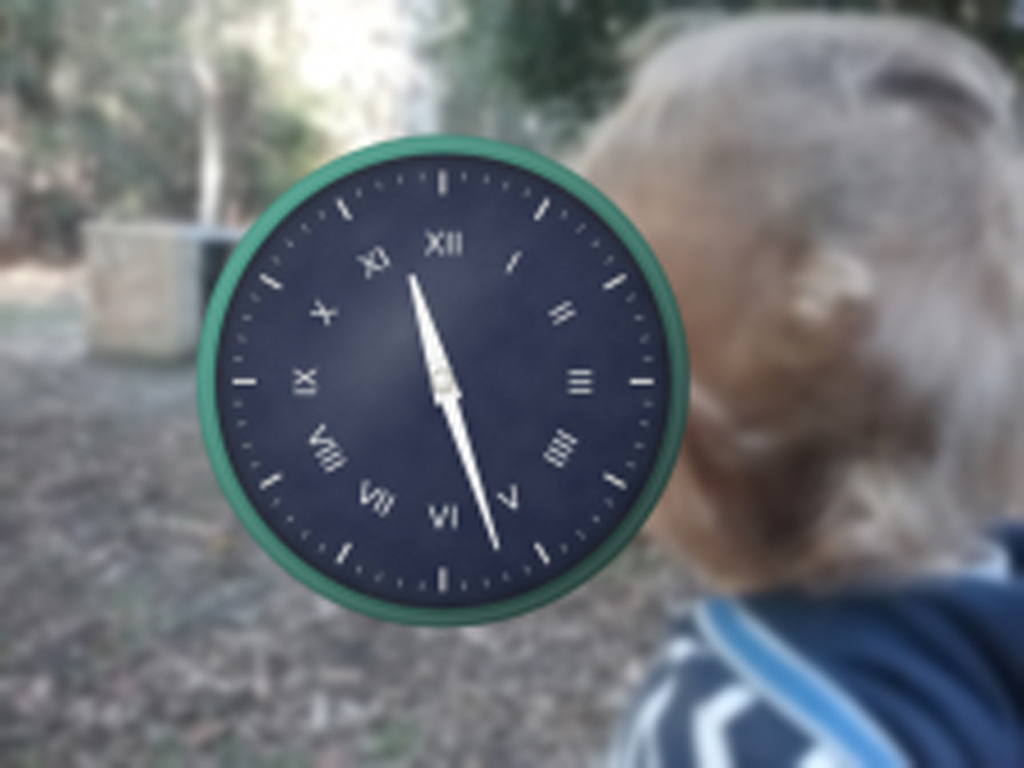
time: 11:27
